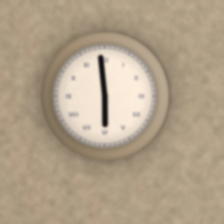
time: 5:59
